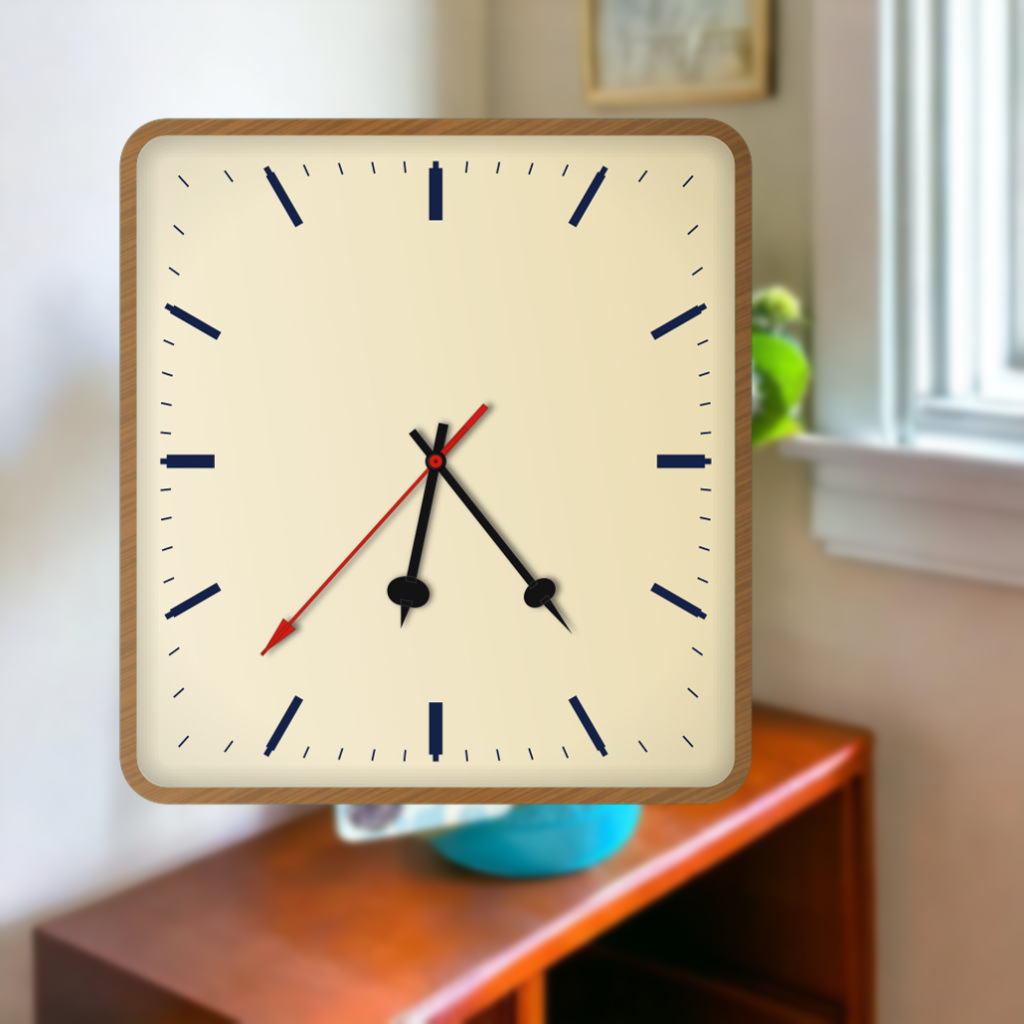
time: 6:23:37
